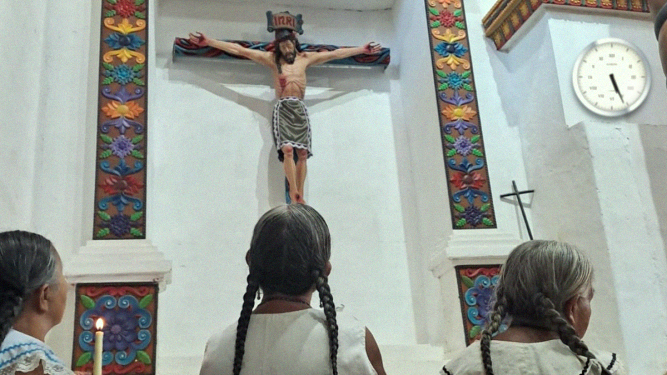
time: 5:26
